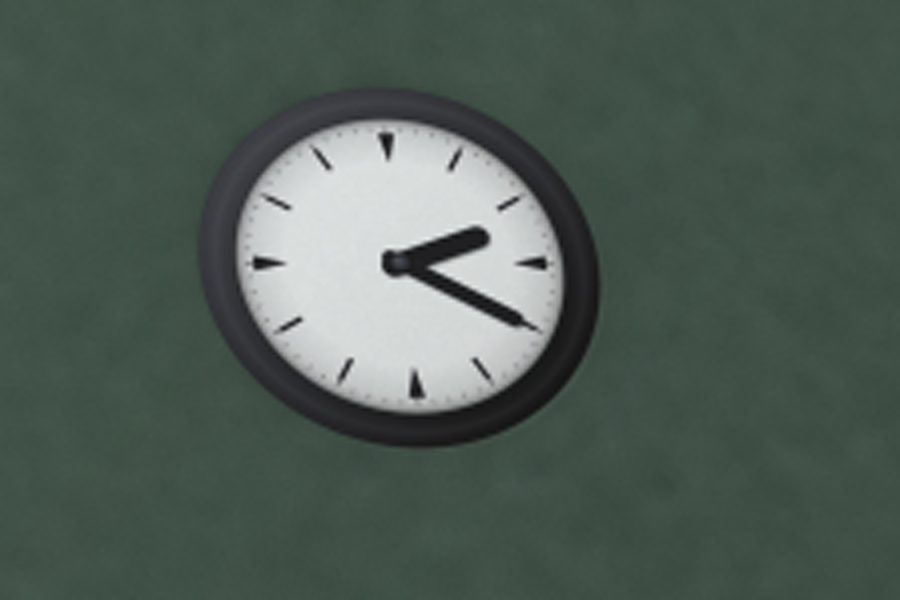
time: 2:20
